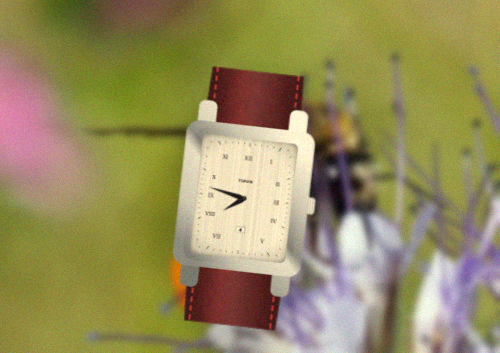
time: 7:47
